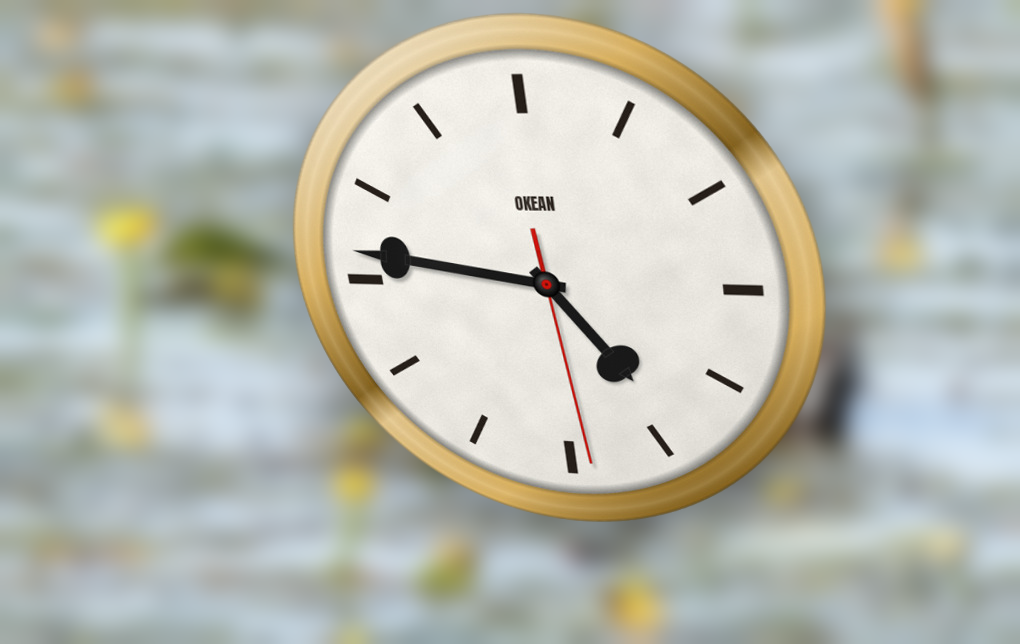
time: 4:46:29
